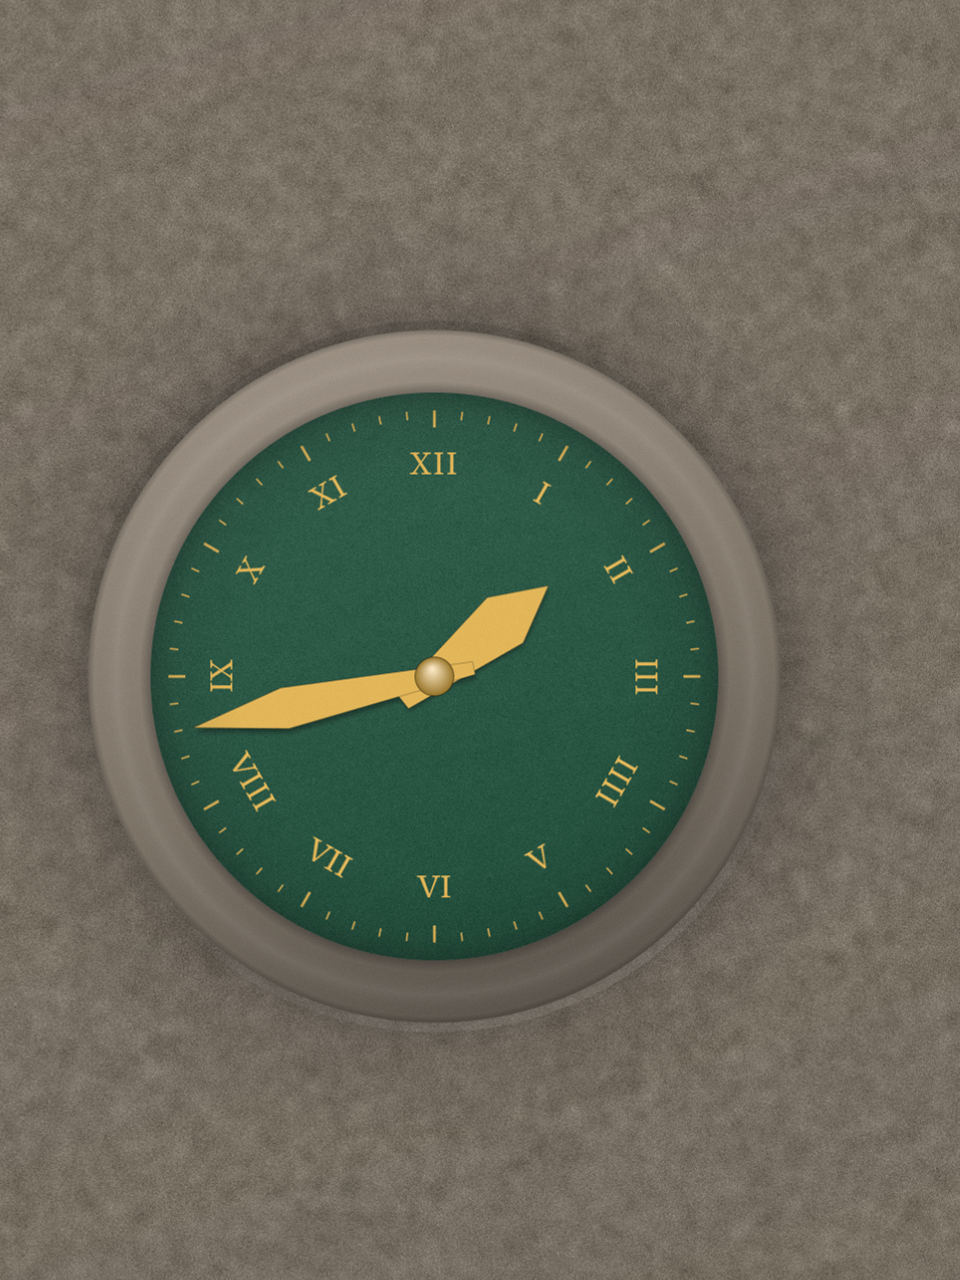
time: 1:43
